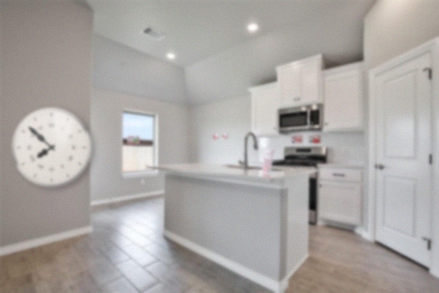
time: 7:52
